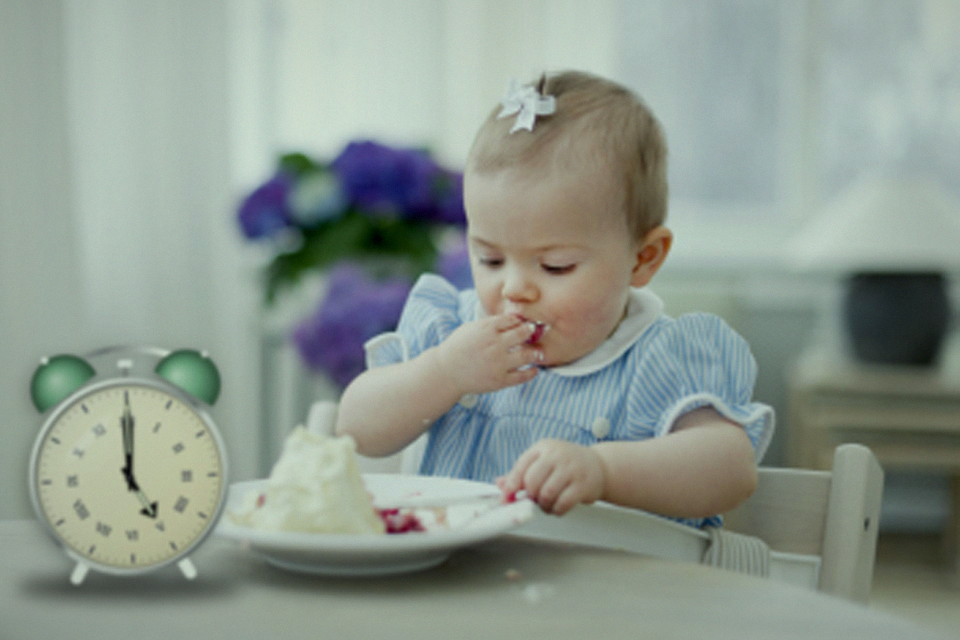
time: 5:00
